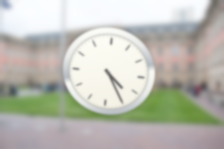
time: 4:25
